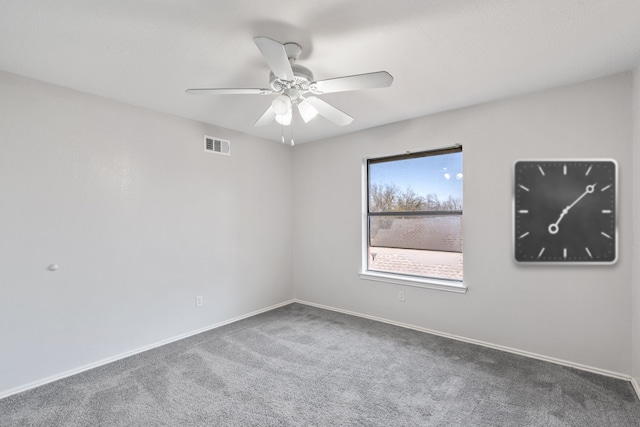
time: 7:08
